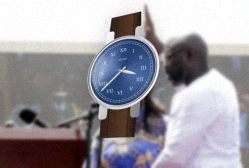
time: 3:38
